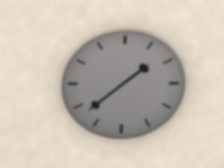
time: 1:38
